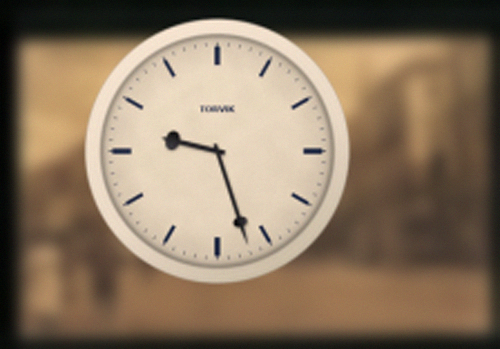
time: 9:27
